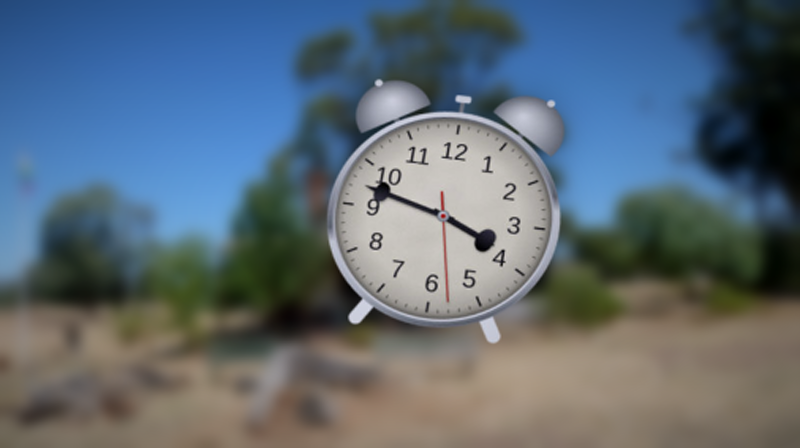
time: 3:47:28
